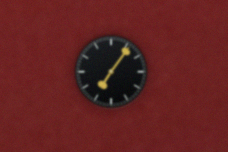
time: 7:06
